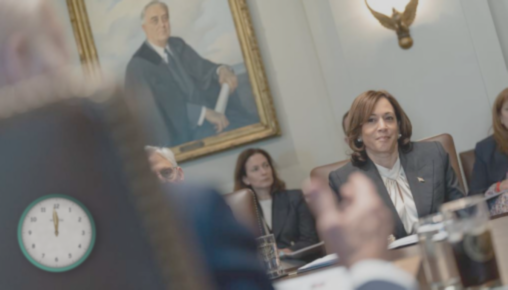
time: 11:59
